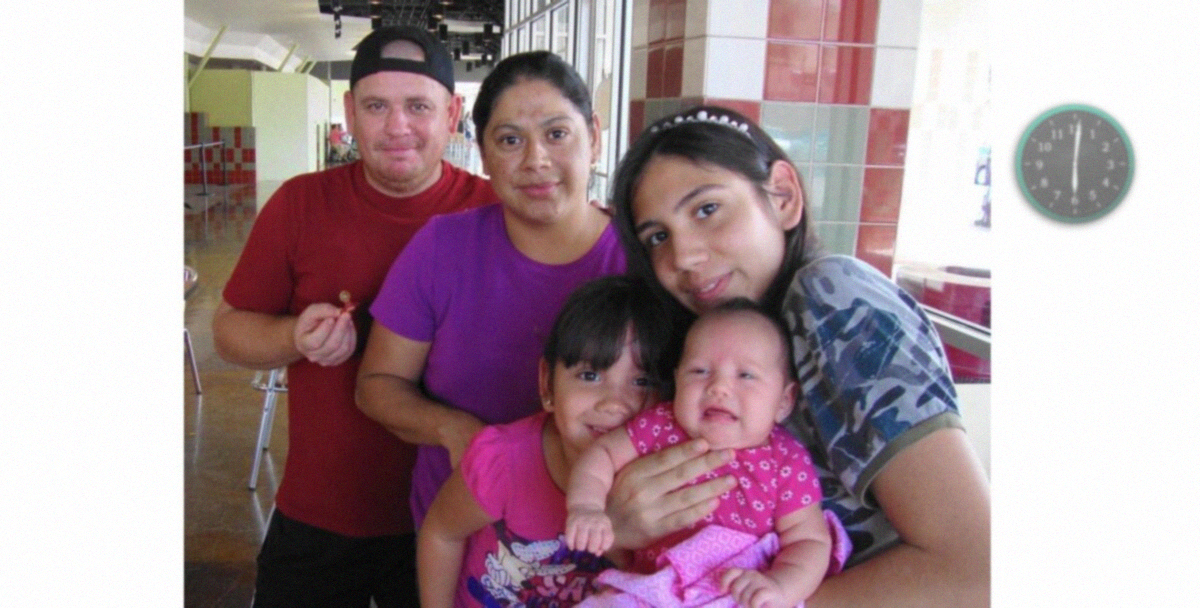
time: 6:01
